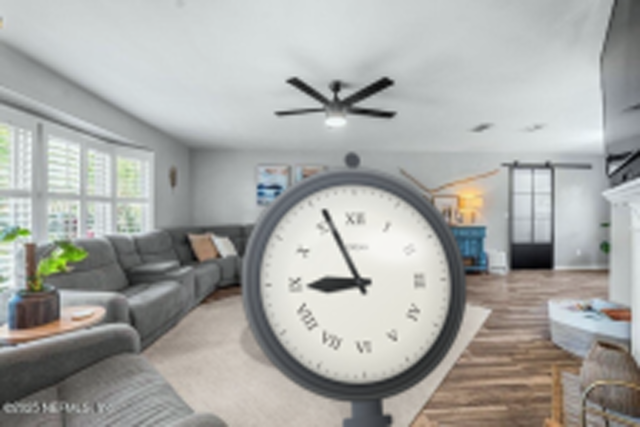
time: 8:56
